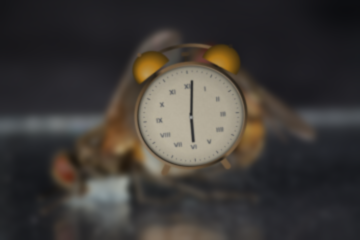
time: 6:01
